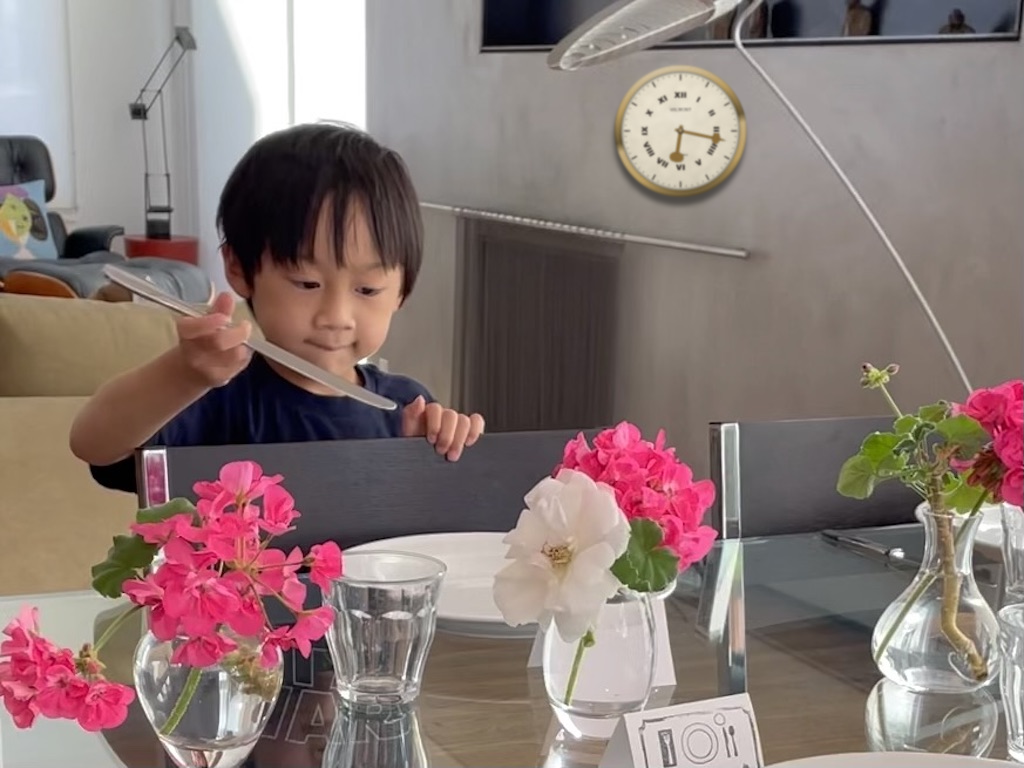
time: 6:17
